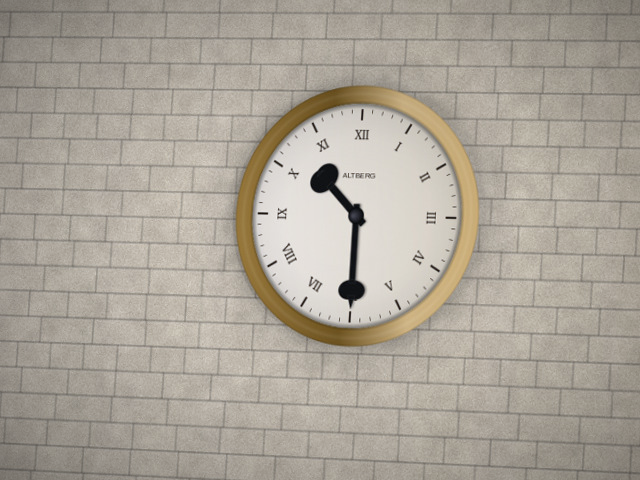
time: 10:30
